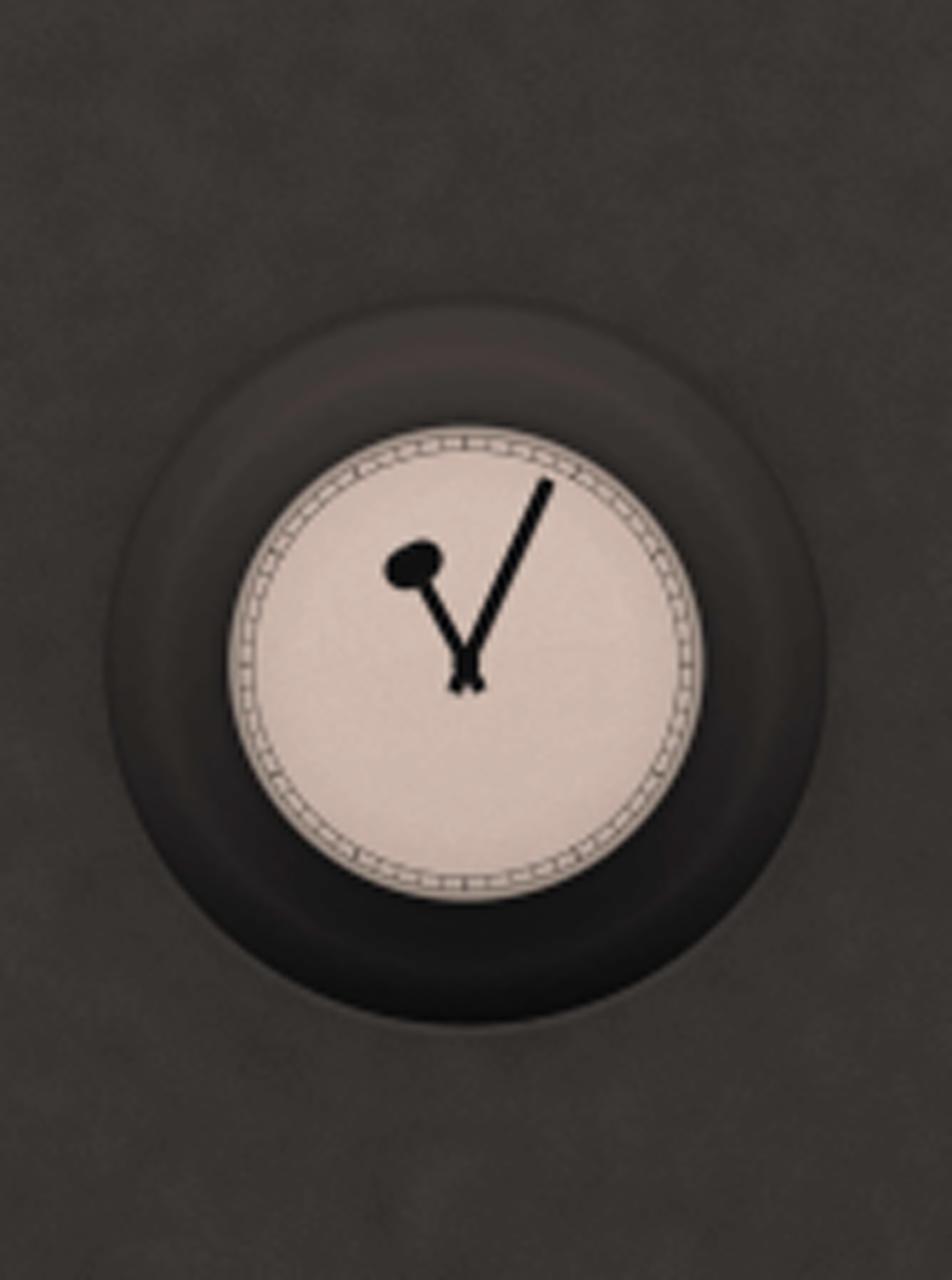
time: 11:04
